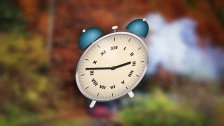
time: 2:47
